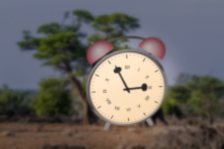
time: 2:56
